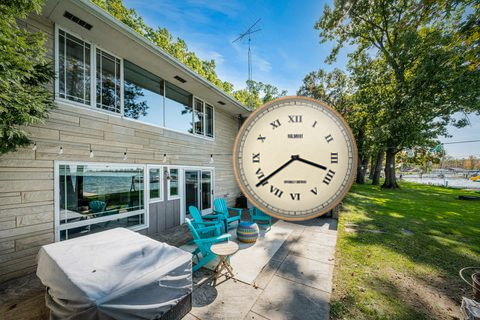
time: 3:39
